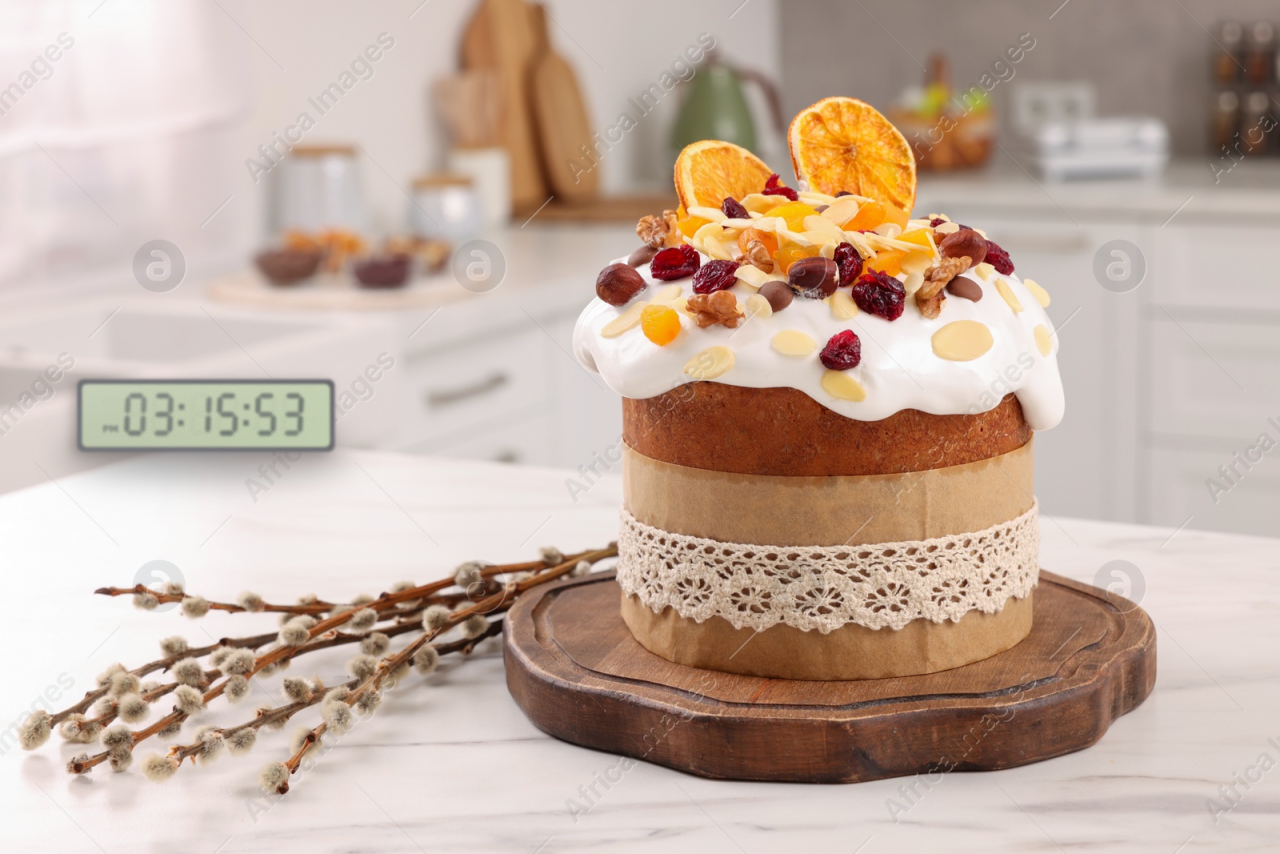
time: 3:15:53
